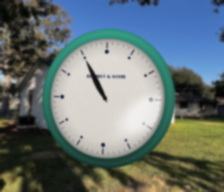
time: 10:55
